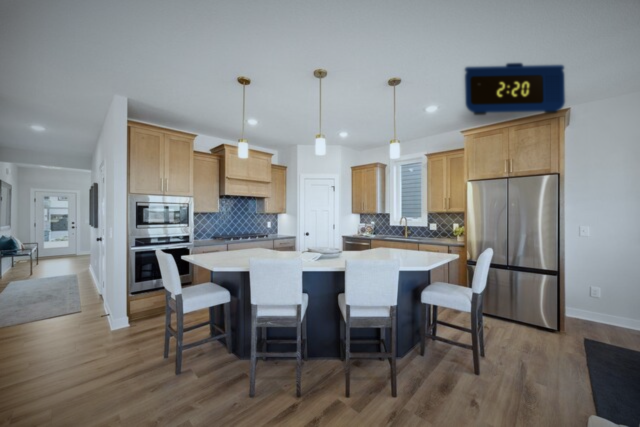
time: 2:20
